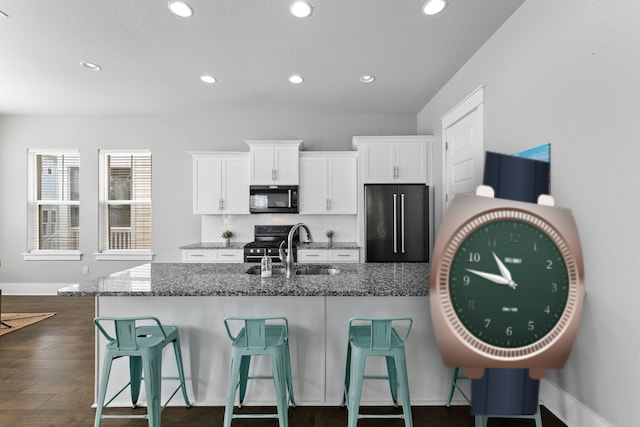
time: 10:47
